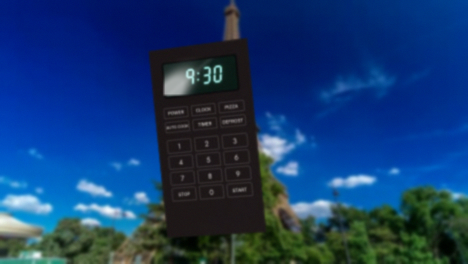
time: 9:30
